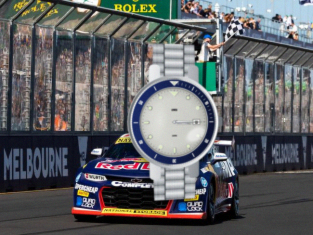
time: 3:15
